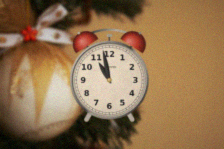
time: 10:58
